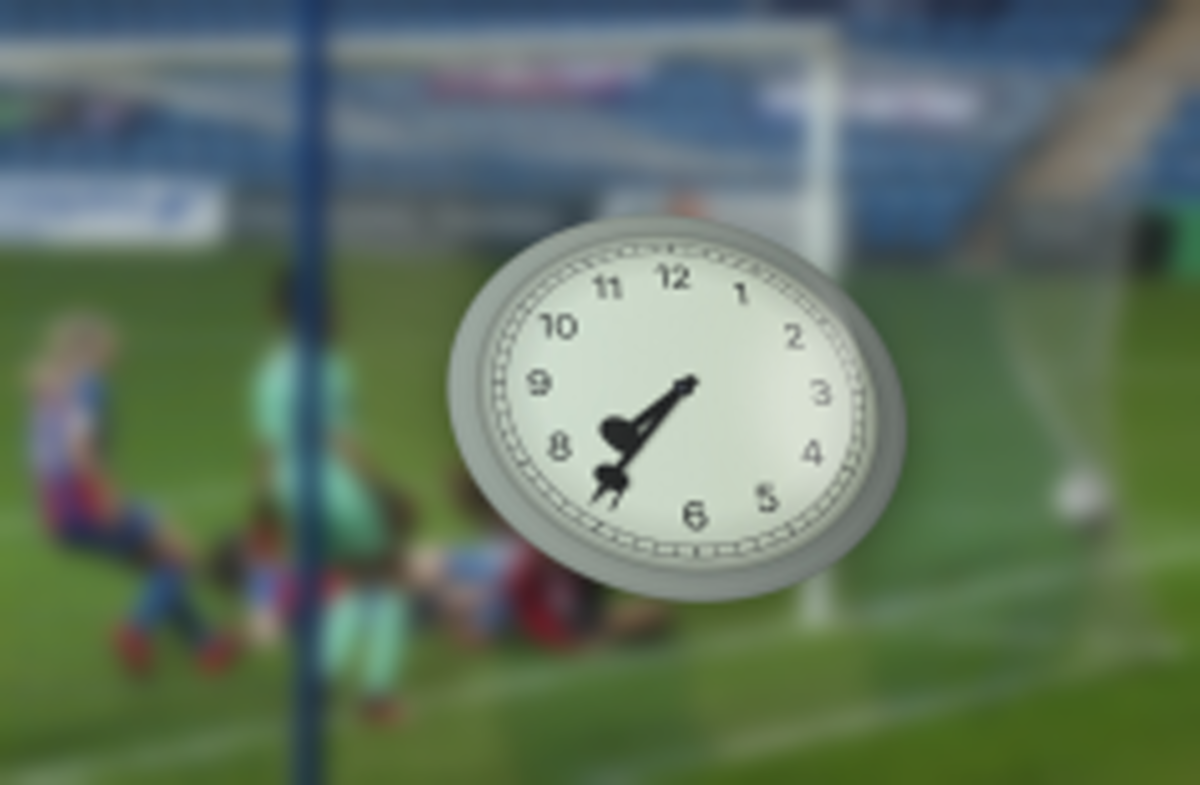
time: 7:36
